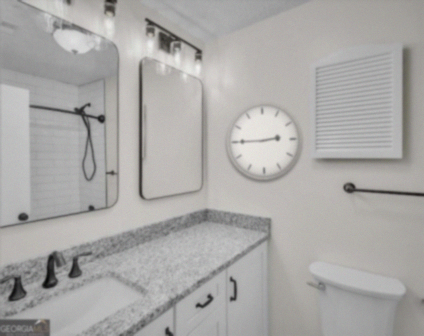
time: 2:45
